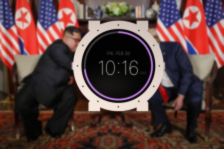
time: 10:16
